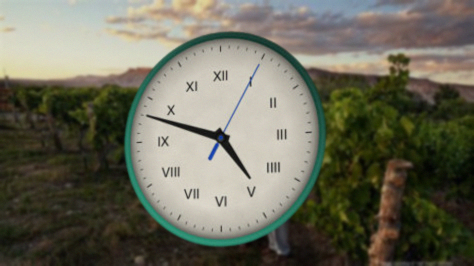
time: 4:48:05
